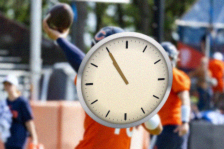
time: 10:55
